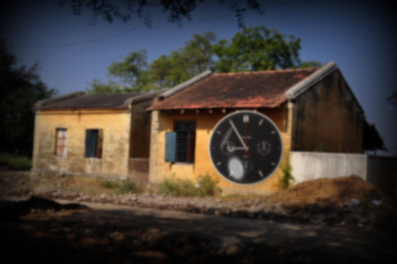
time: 8:55
